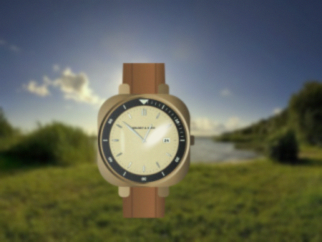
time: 12:52
